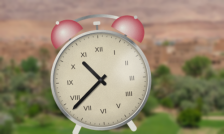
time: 10:38
